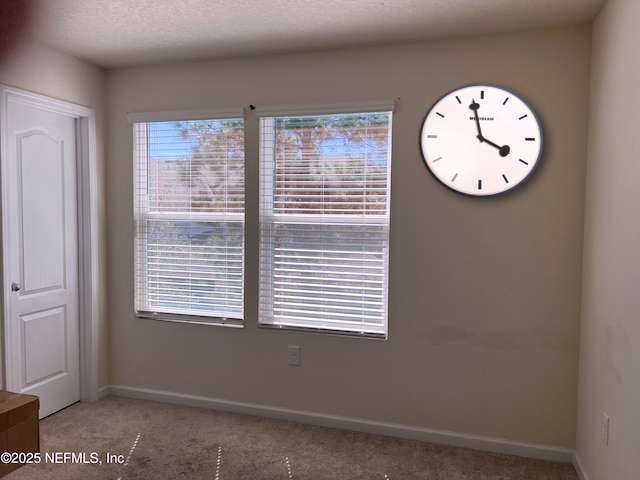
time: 3:58
